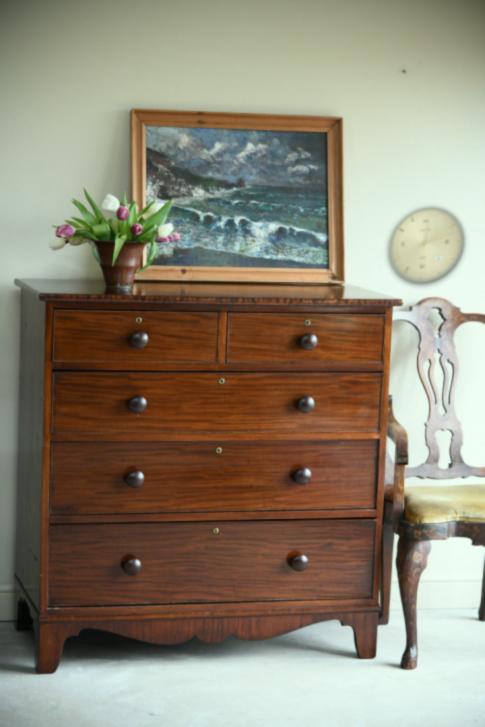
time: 12:12
